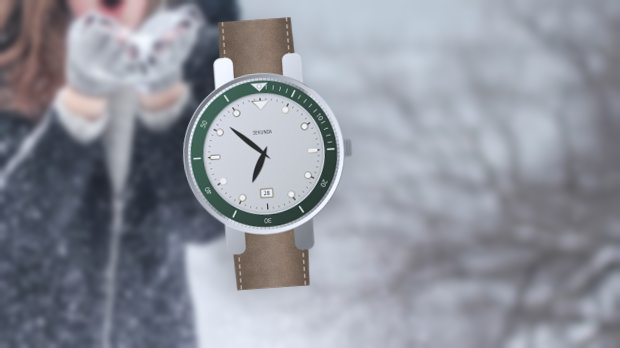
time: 6:52
